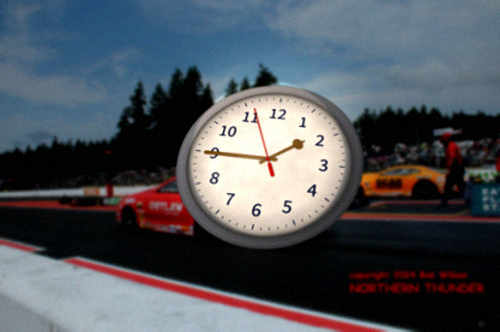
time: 1:44:56
